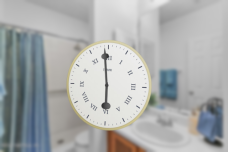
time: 5:59
